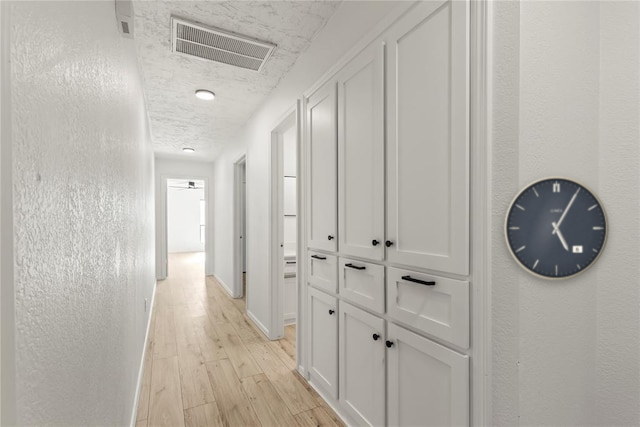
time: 5:05
